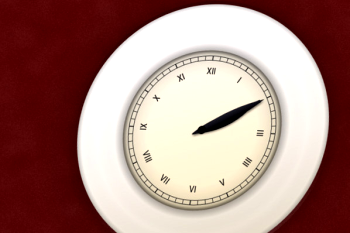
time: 2:10
